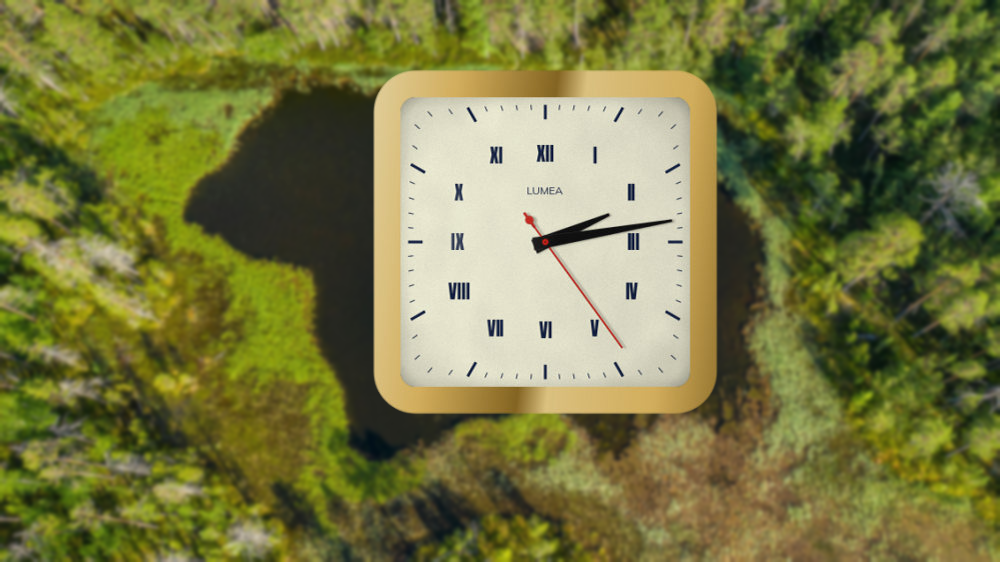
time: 2:13:24
